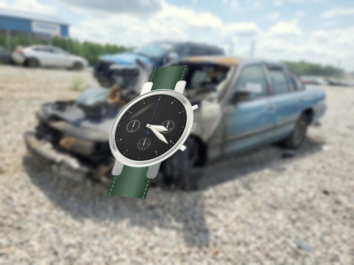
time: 3:21
